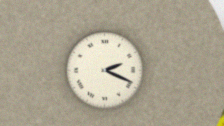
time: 2:19
